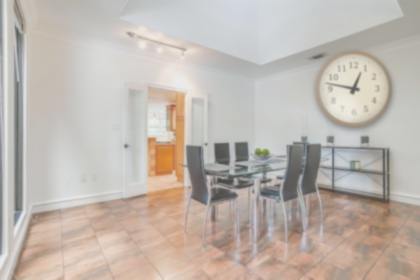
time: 12:47
